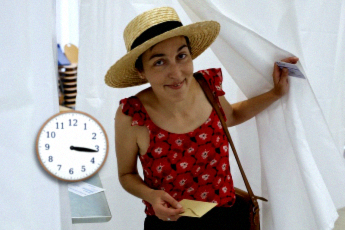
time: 3:16
